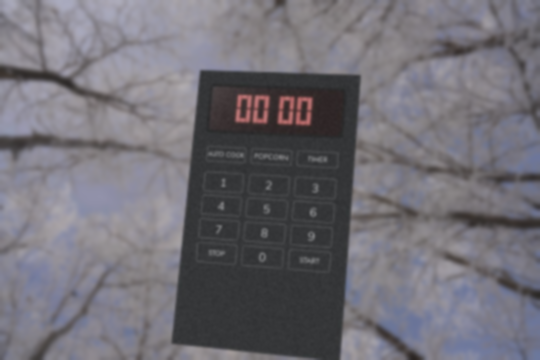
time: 0:00
